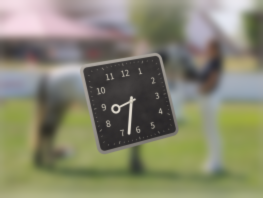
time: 8:33
